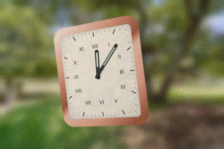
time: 12:07
